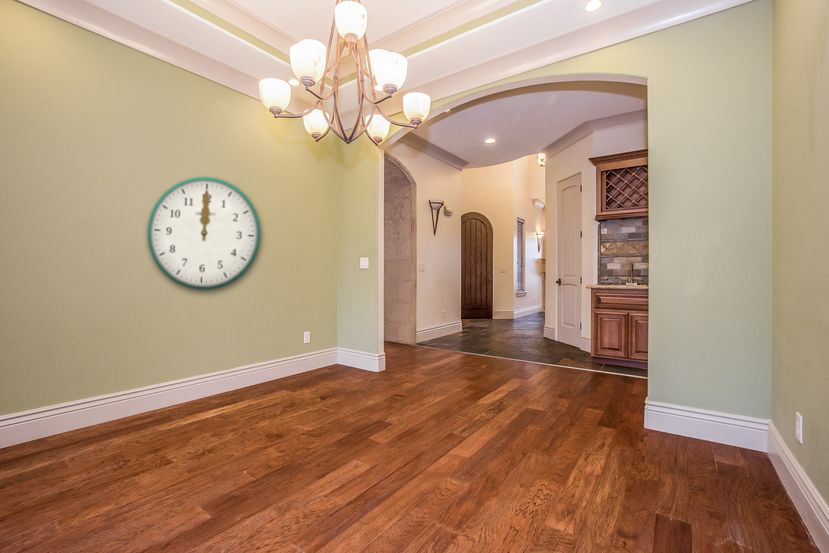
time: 12:00
